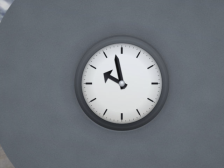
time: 9:58
